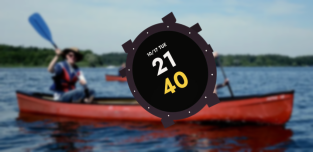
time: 21:40
